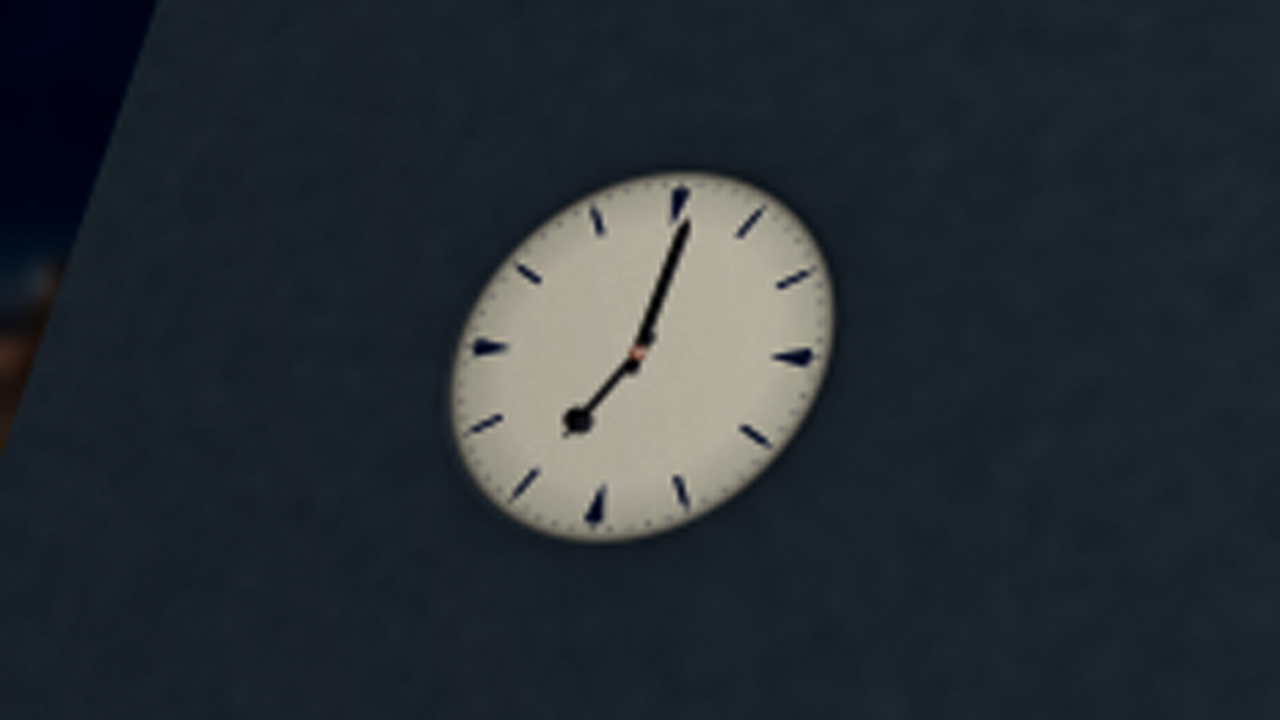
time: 7:01
